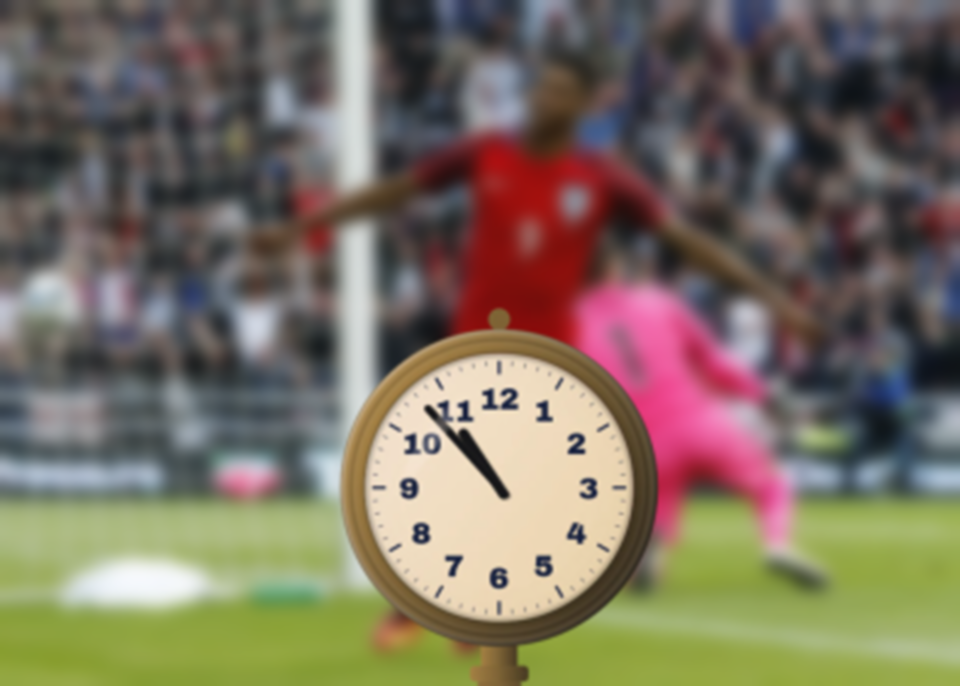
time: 10:53
